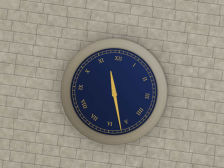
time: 11:27
